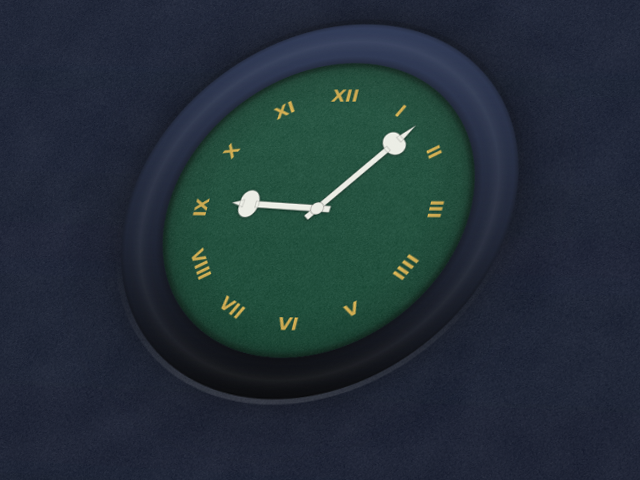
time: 9:07
